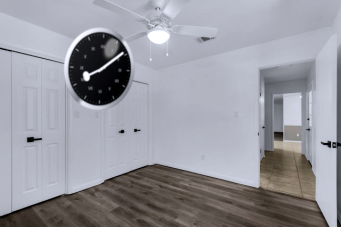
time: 8:09
